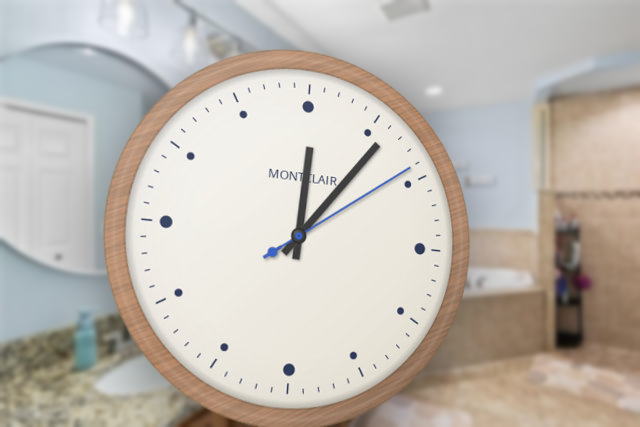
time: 12:06:09
